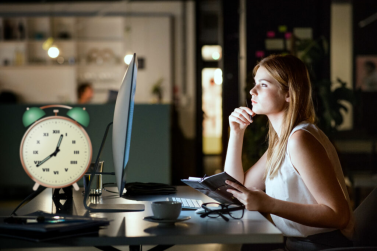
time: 12:39
